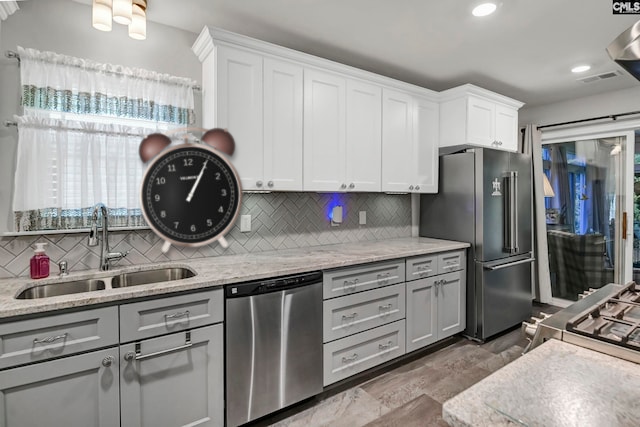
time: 1:05
